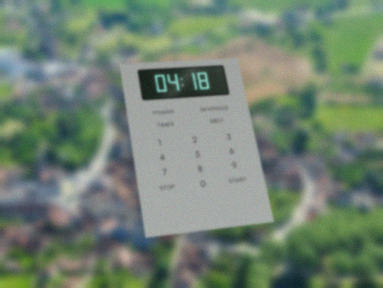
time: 4:18
